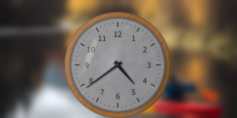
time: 4:39
